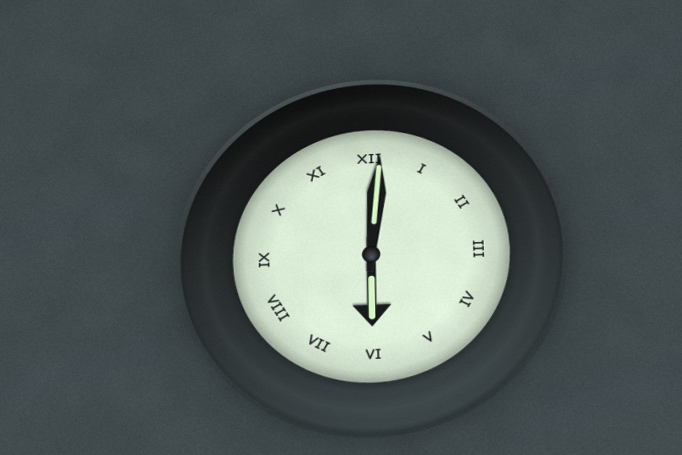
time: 6:01
